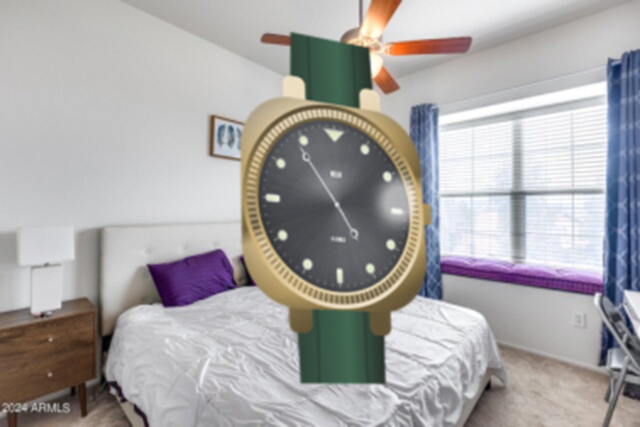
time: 4:54
